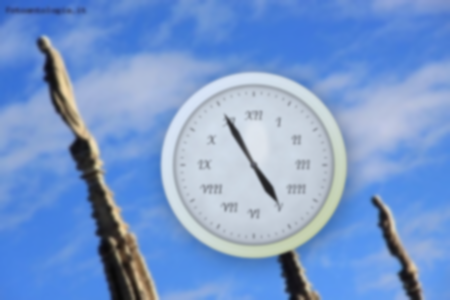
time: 4:55
